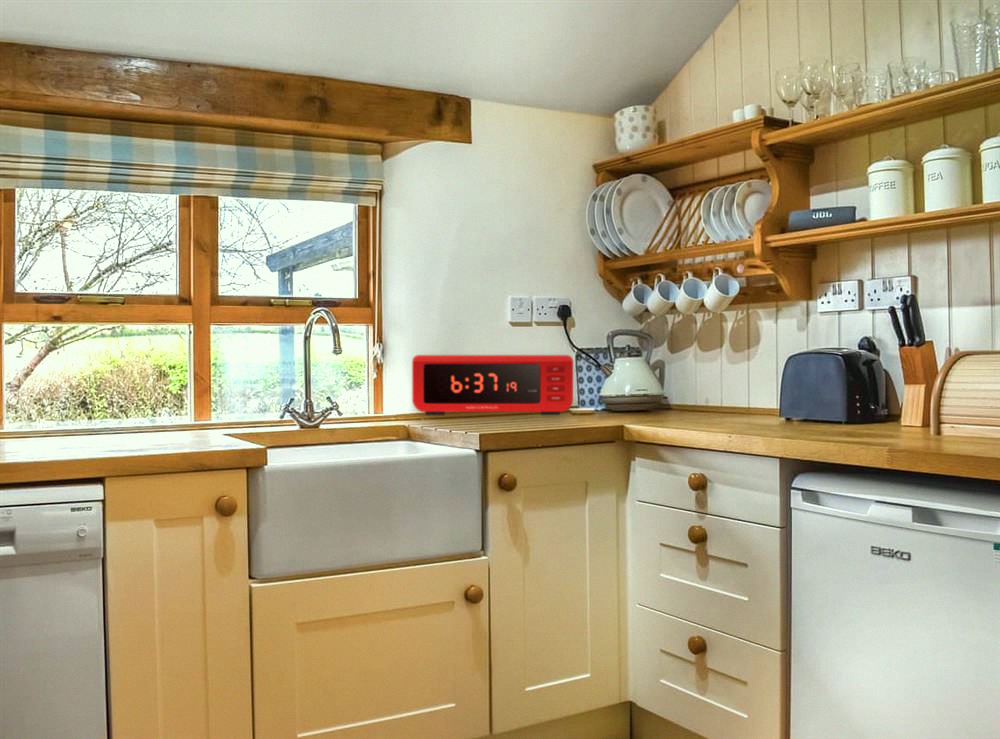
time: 6:37:19
